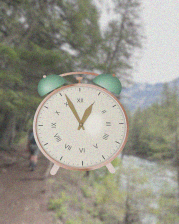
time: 12:56
